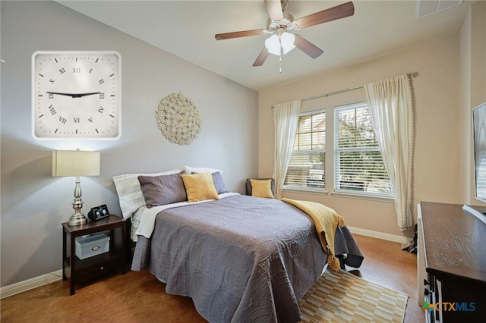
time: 2:46
